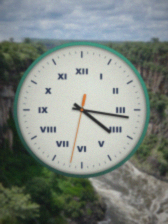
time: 4:16:32
